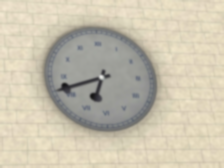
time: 6:42
